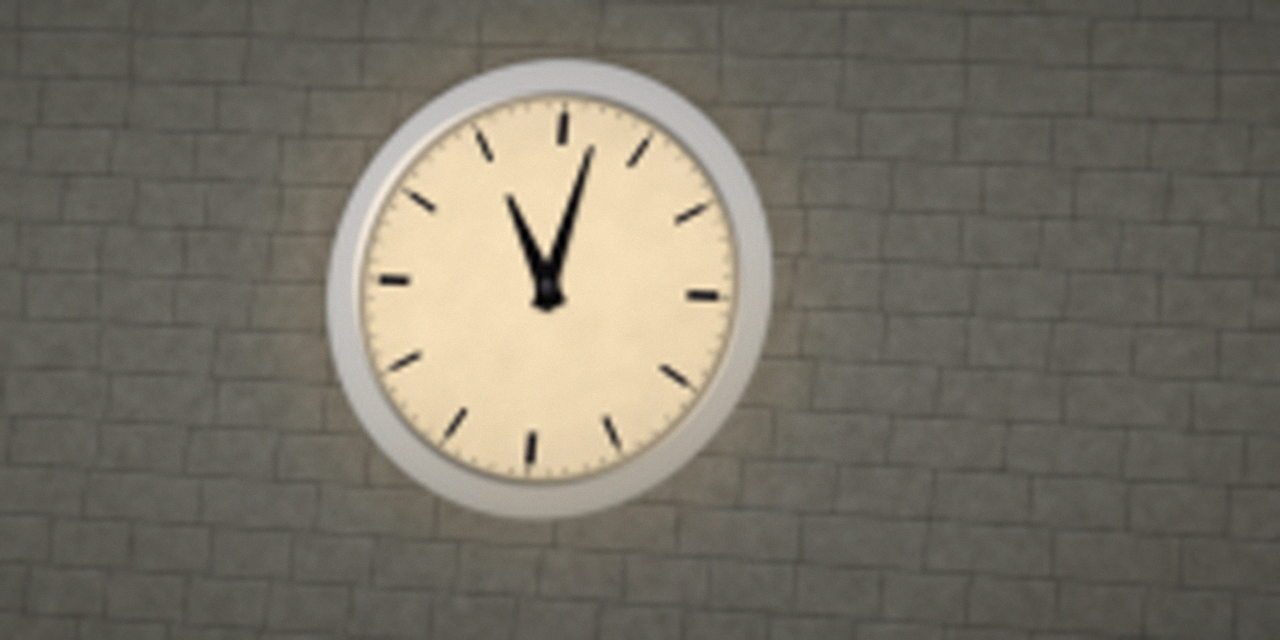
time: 11:02
